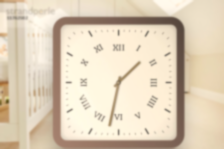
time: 1:32
